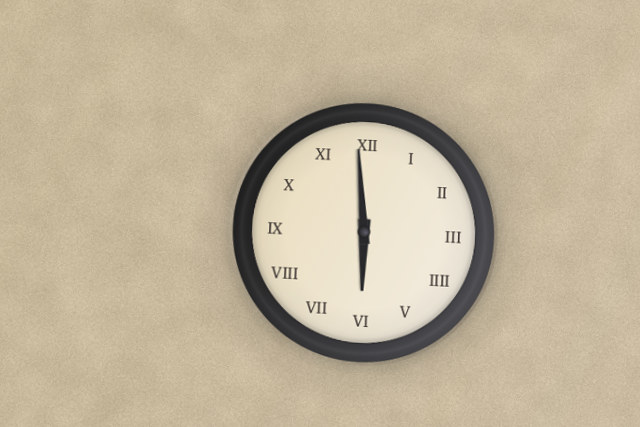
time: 5:59
